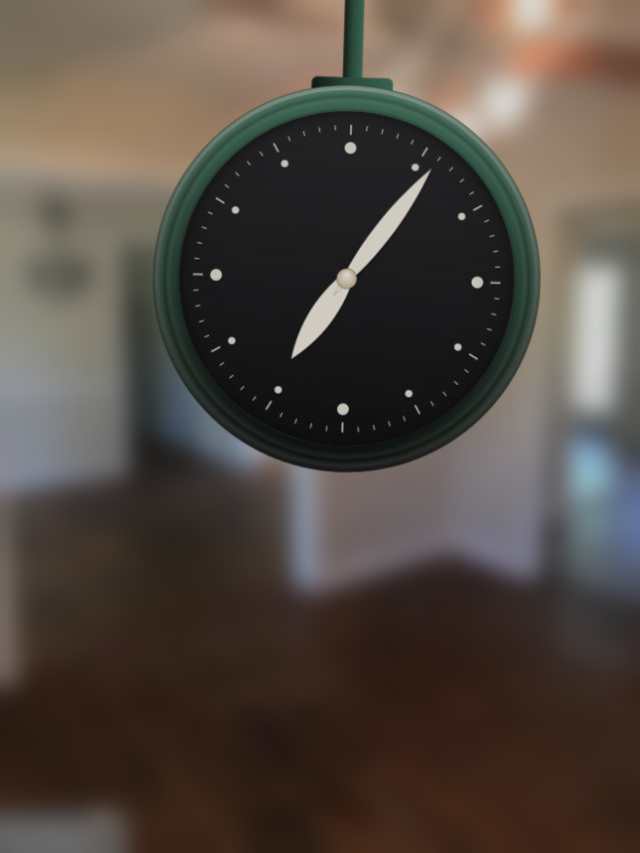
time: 7:06
